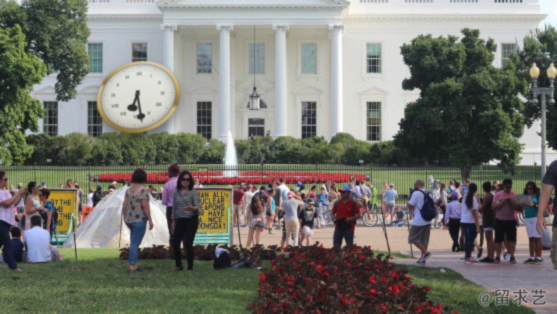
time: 6:28
